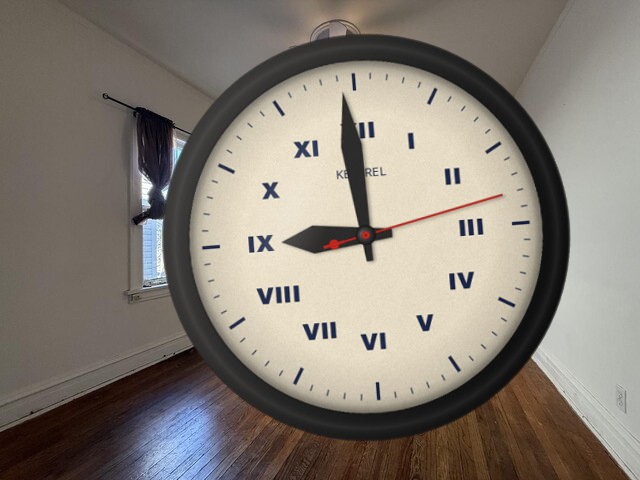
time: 8:59:13
